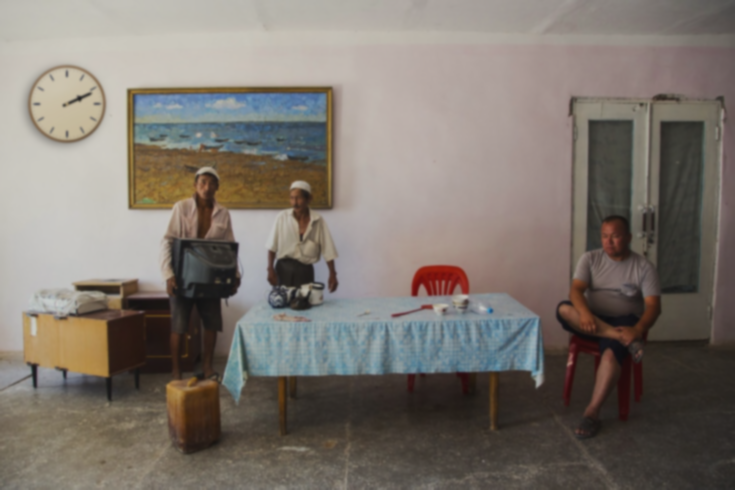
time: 2:11
